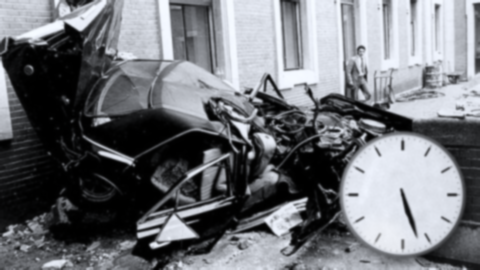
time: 5:27
